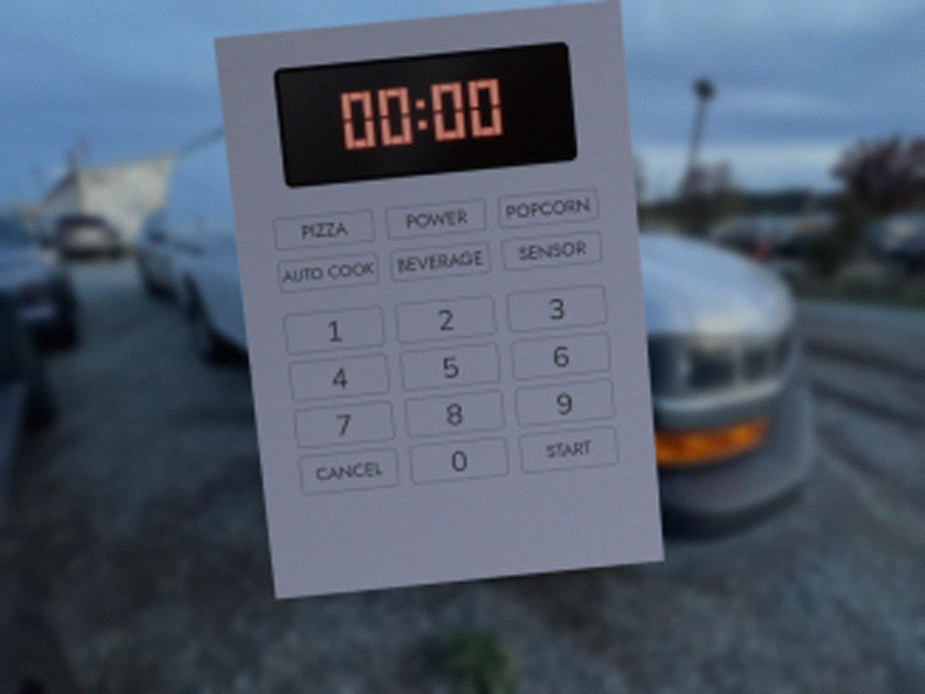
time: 0:00
